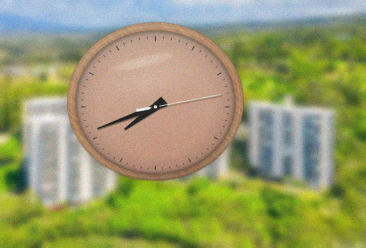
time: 7:41:13
